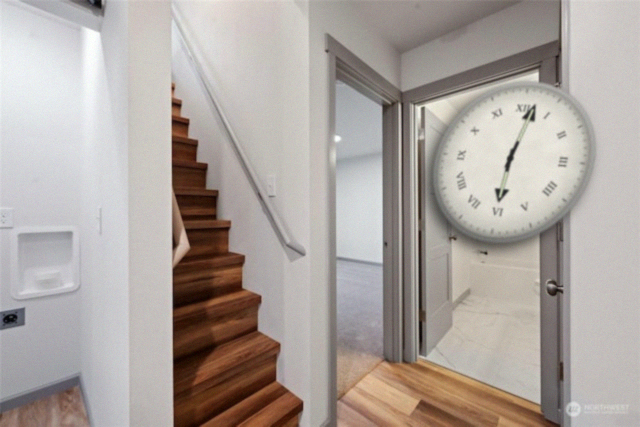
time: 6:02
